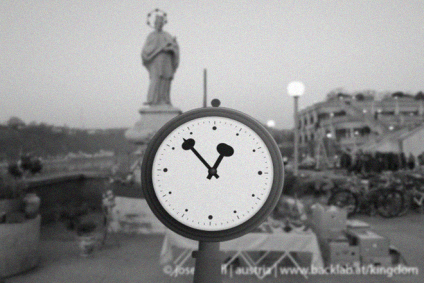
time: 12:53
